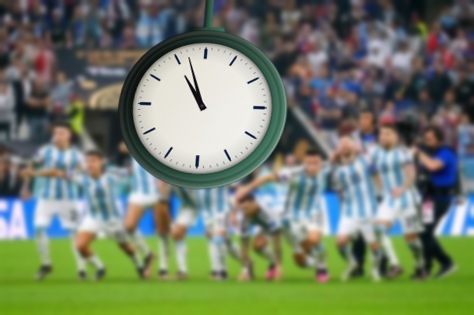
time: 10:57
